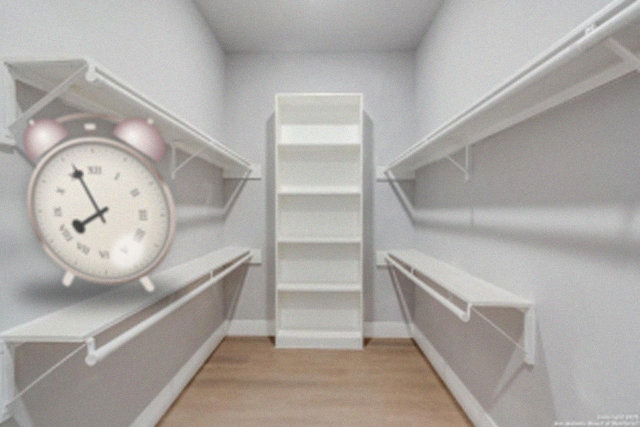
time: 7:56
